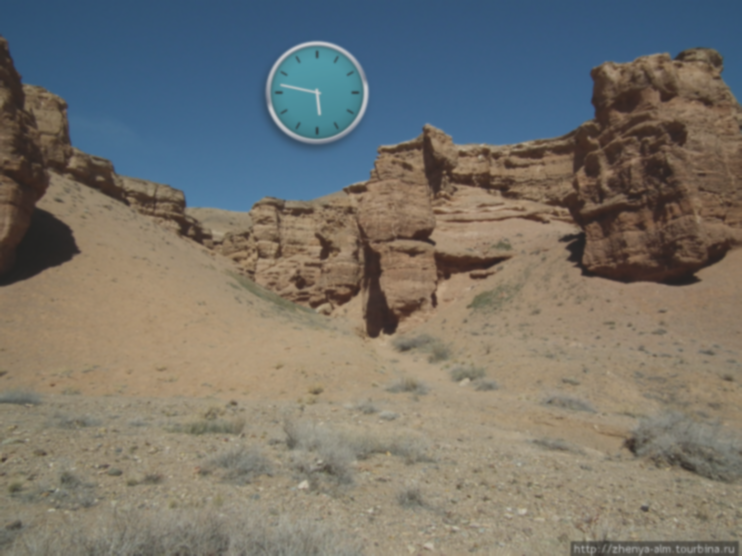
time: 5:47
